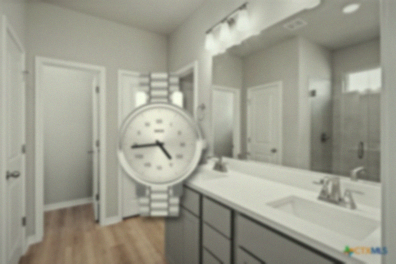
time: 4:44
